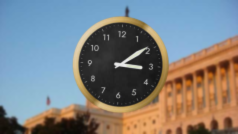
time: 3:09
